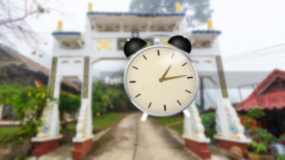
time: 1:14
